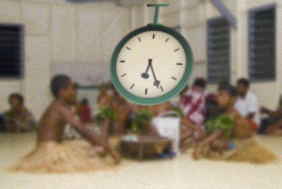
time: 6:26
